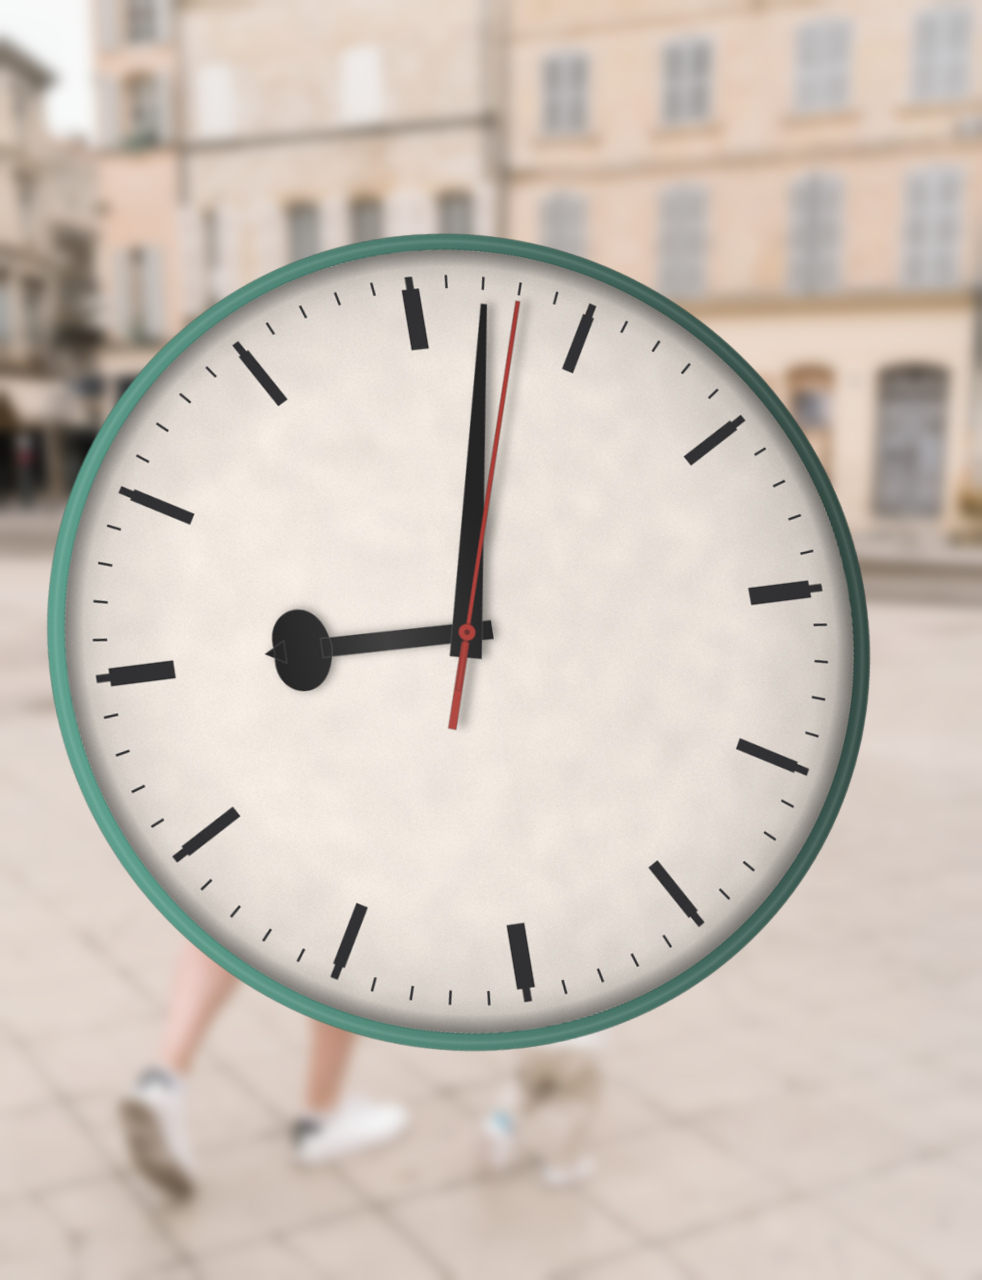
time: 9:02:03
